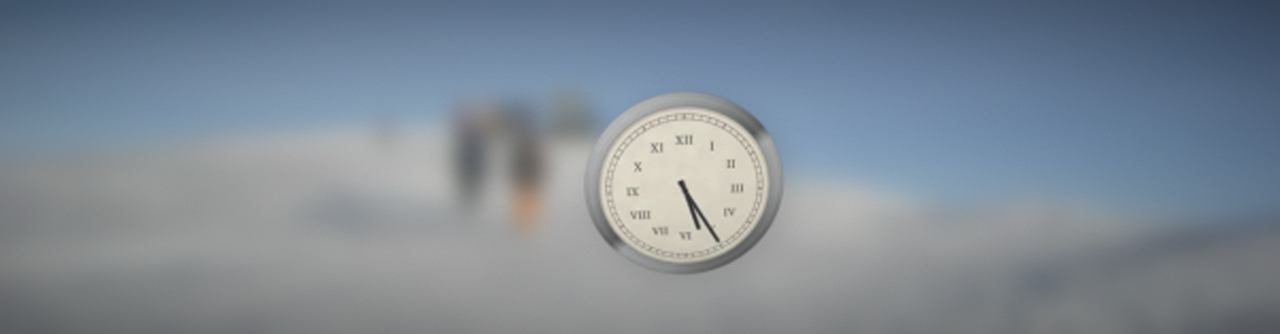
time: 5:25
